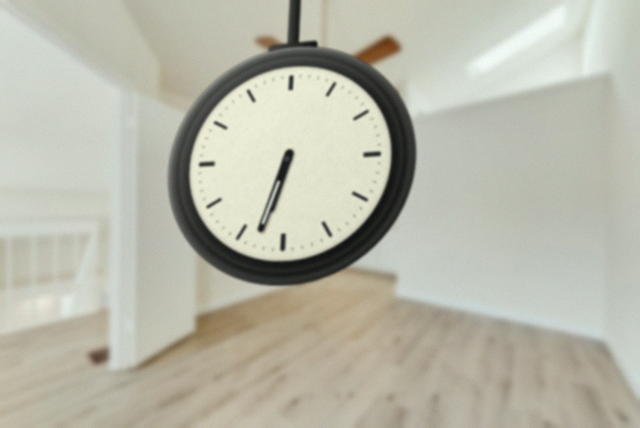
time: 6:33
